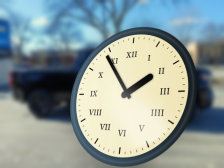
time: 1:54
